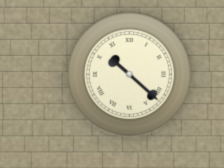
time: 10:22
